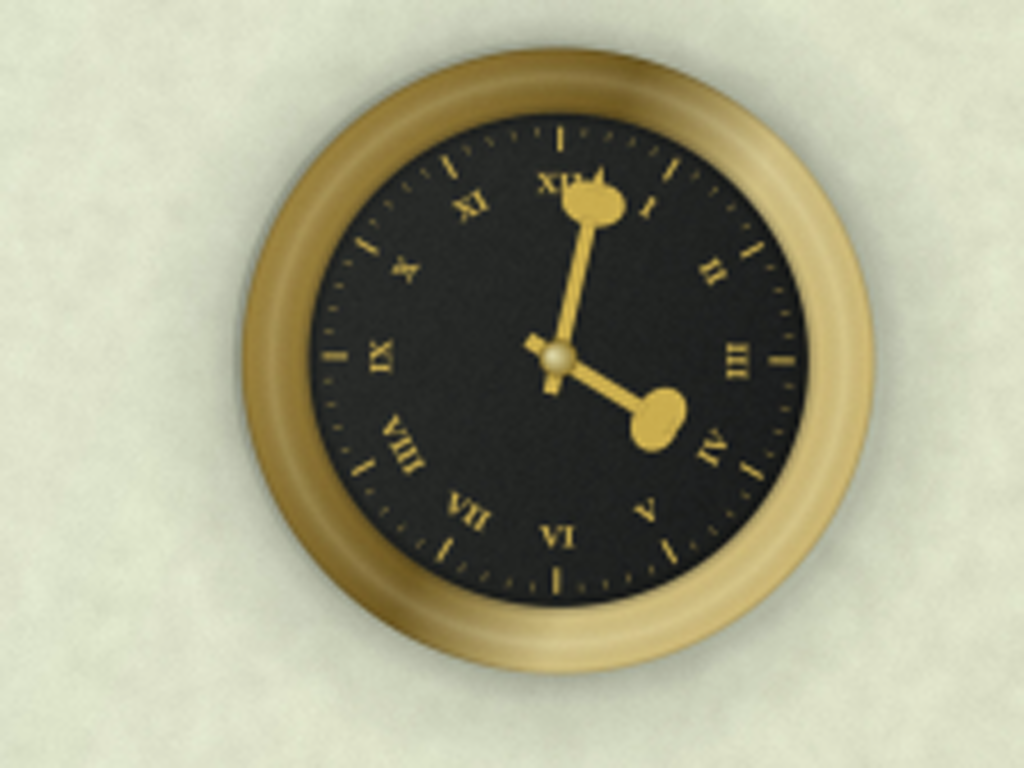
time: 4:02
